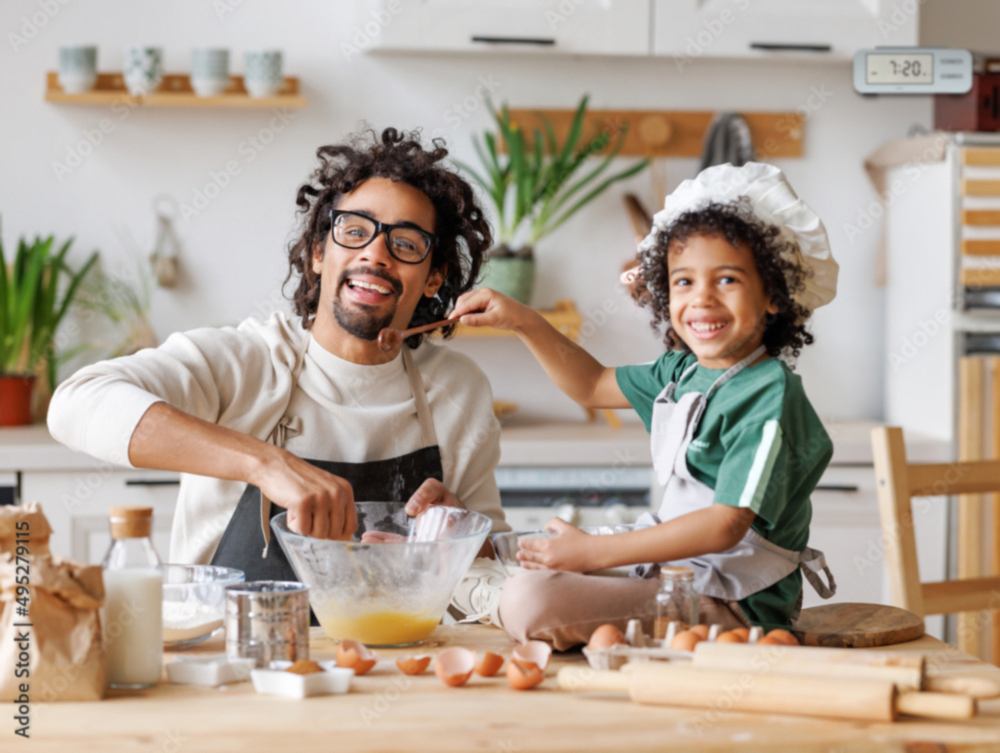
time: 7:20
